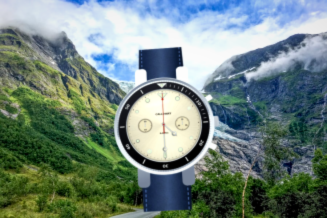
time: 4:30
